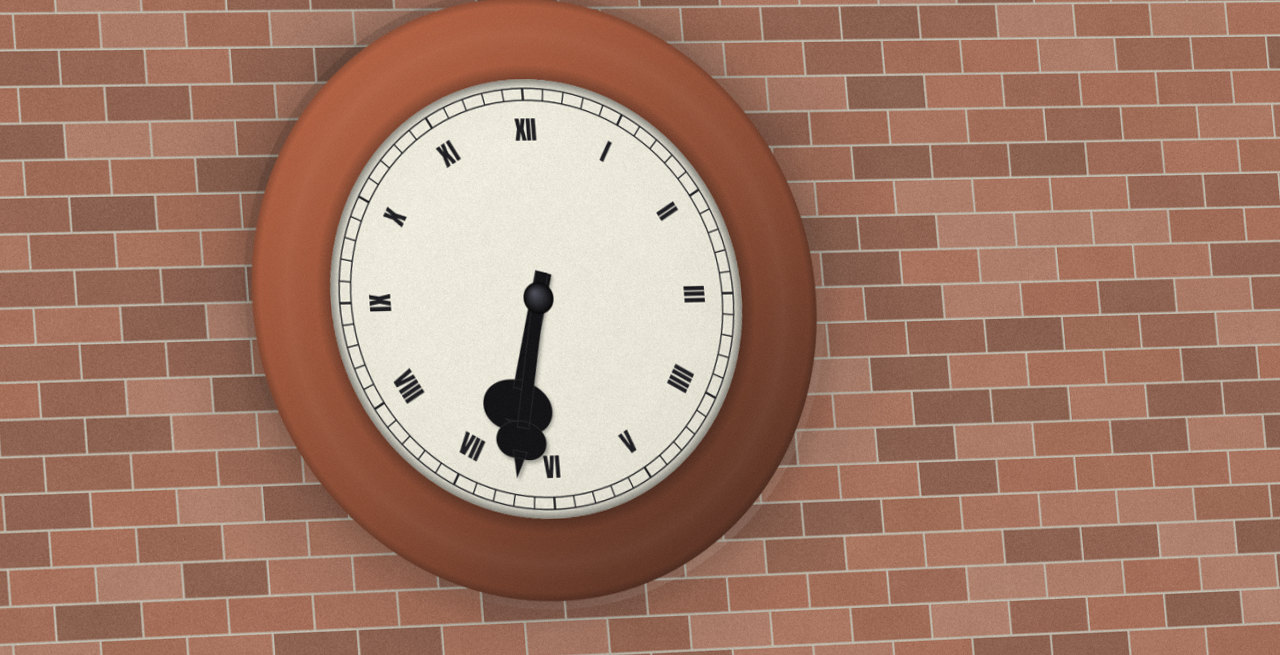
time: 6:32
